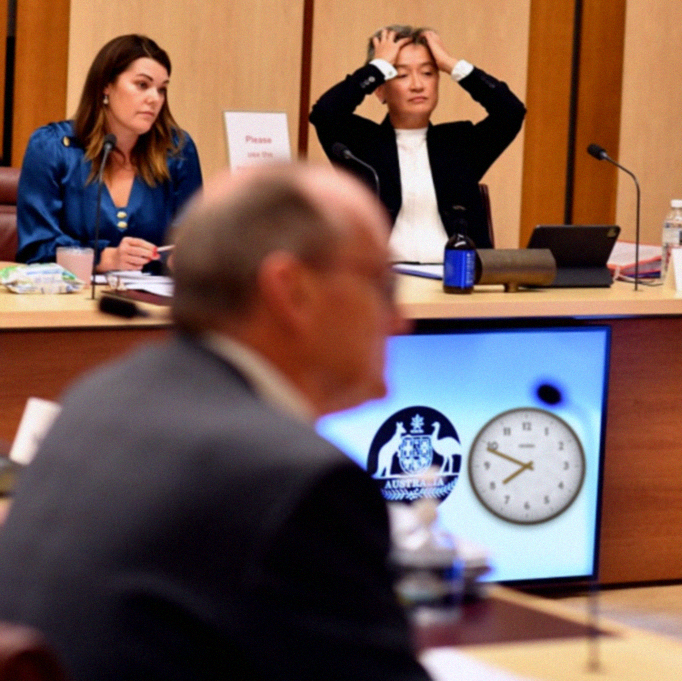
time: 7:49
